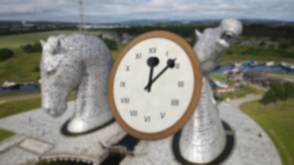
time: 12:08
